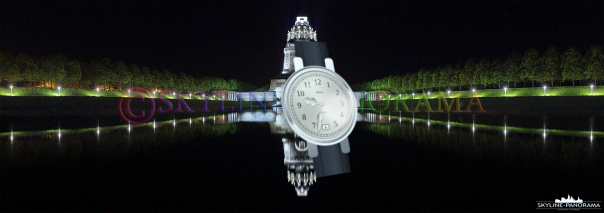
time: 9:33
